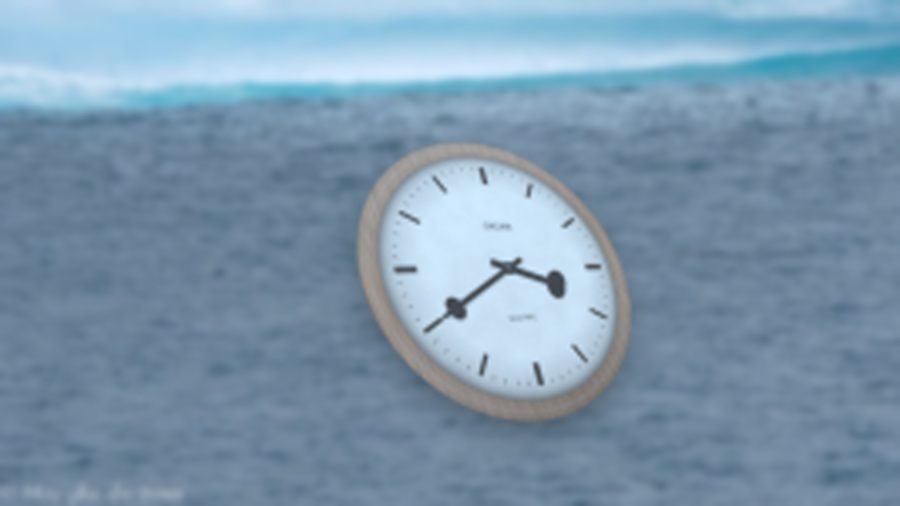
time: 3:40
